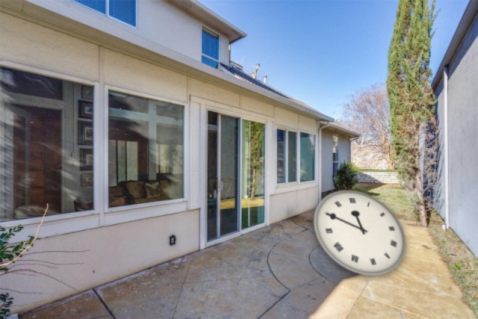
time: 11:50
